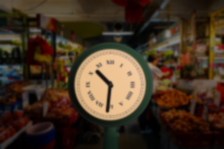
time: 10:31
